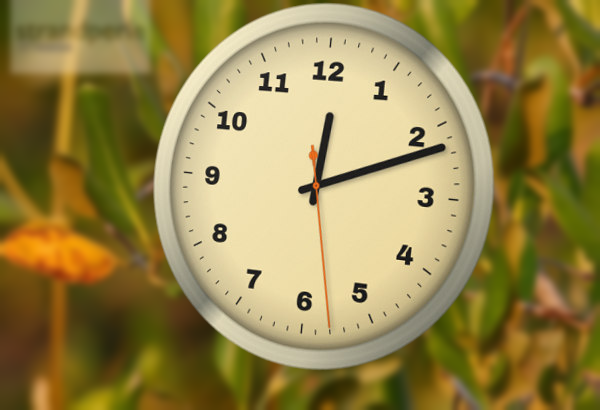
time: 12:11:28
